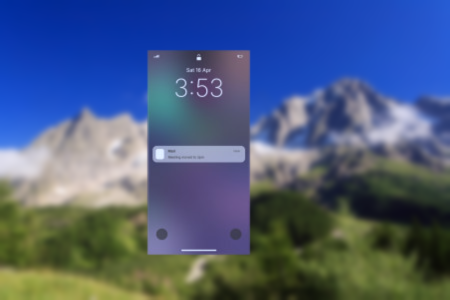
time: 3:53
